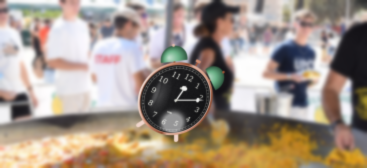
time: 12:11
